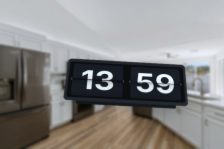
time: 13:59
